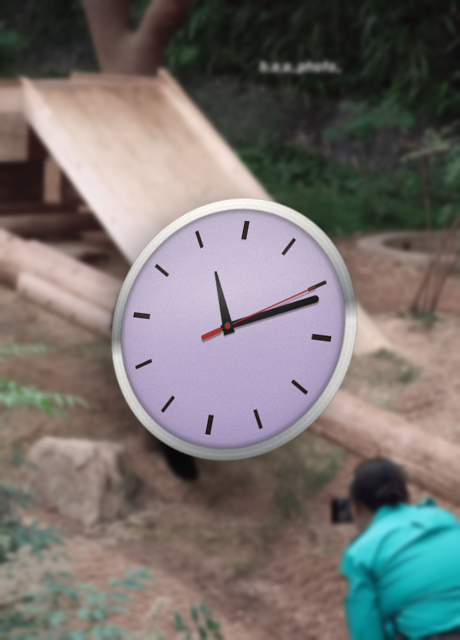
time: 11:11:10
